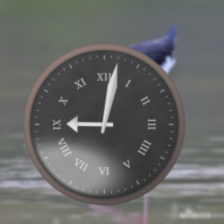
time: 9:02
